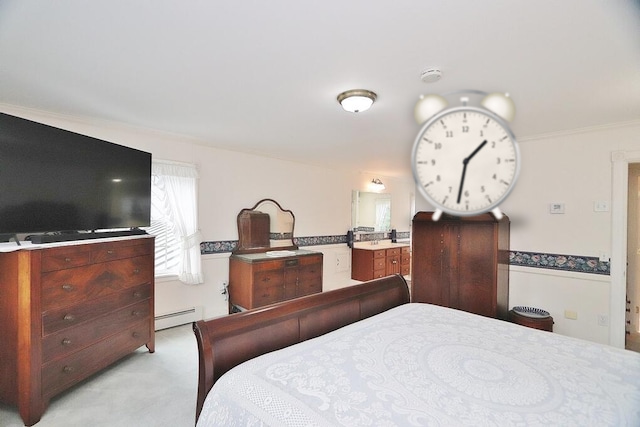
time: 1:32
